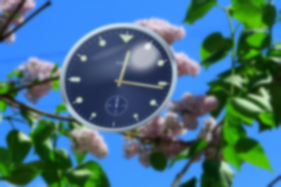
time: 12:16
